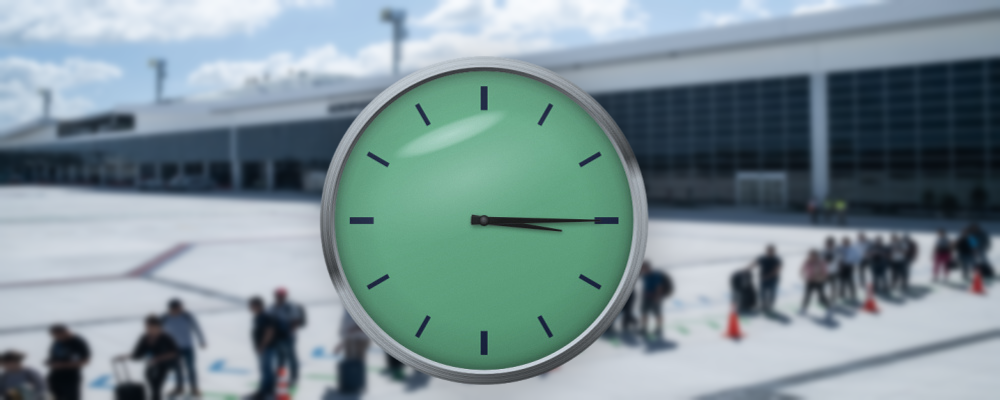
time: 3:15
